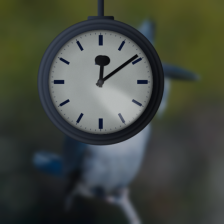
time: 12:09
